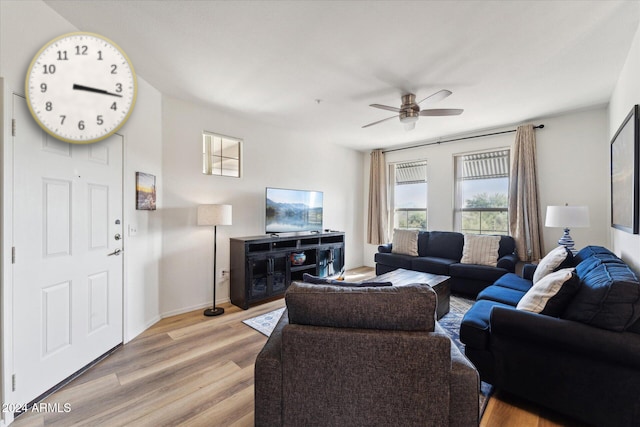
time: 3:17
